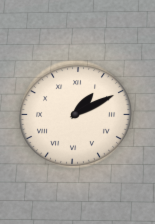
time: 1:10
